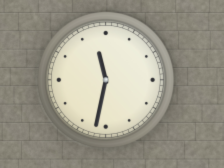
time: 11:32
